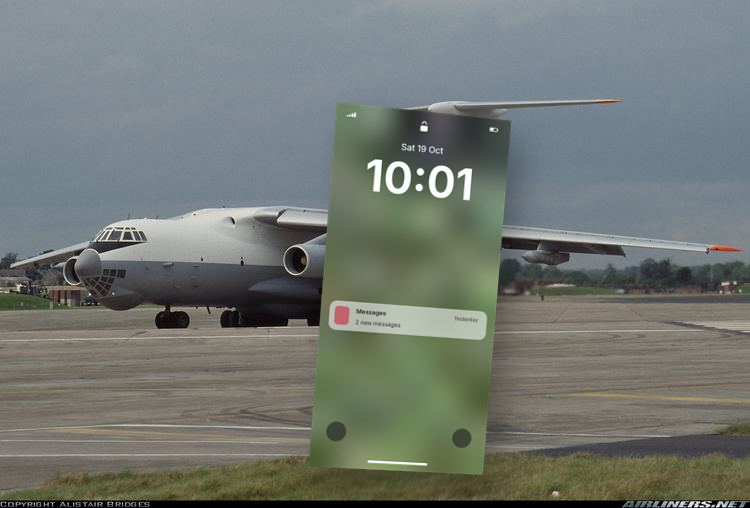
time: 10:01
